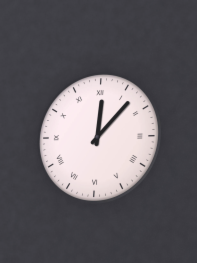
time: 12:07
